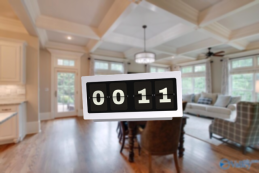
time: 0:11
